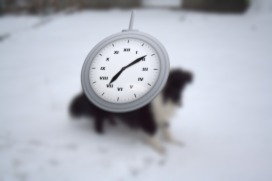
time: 7:09
